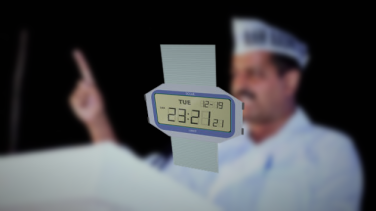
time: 23:21:21
